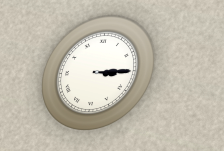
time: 3:15
